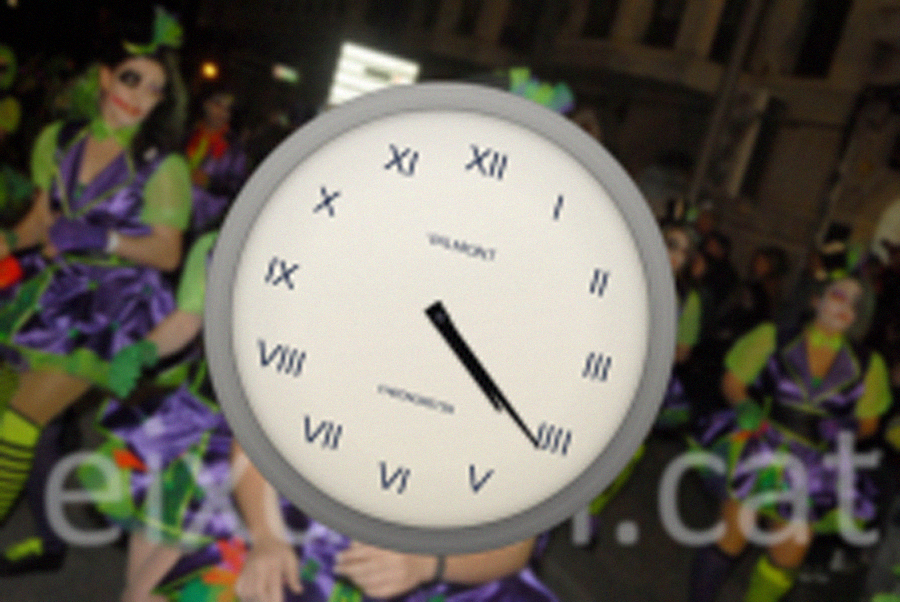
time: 4:21
